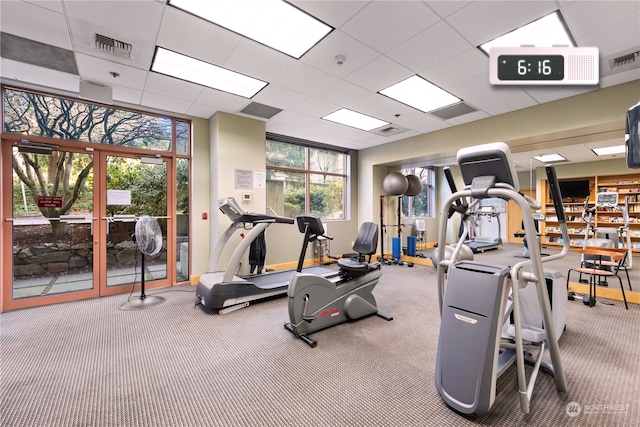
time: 6:16
